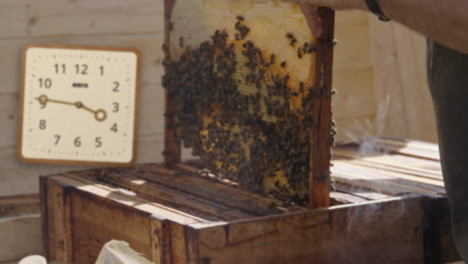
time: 3:46
